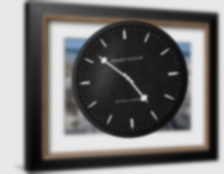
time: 4:52
